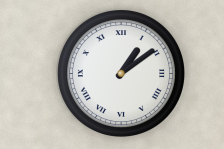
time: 1:09
